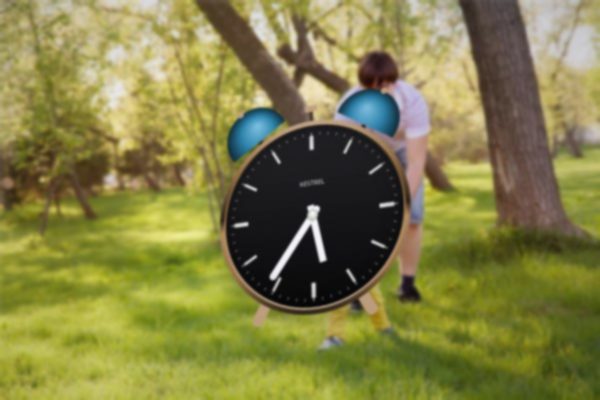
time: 5:36
